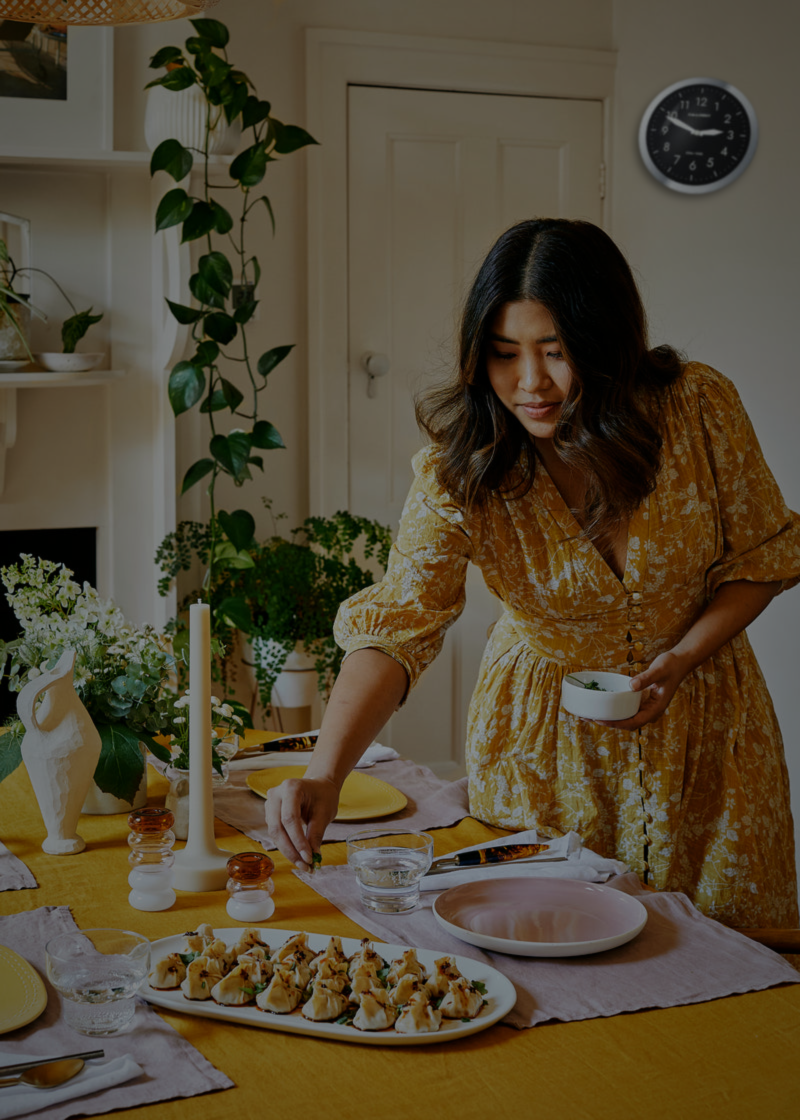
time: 2:49
